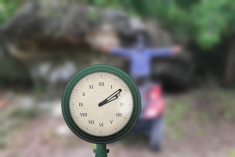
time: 2:09
